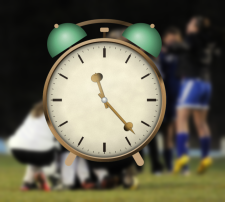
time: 11:23
